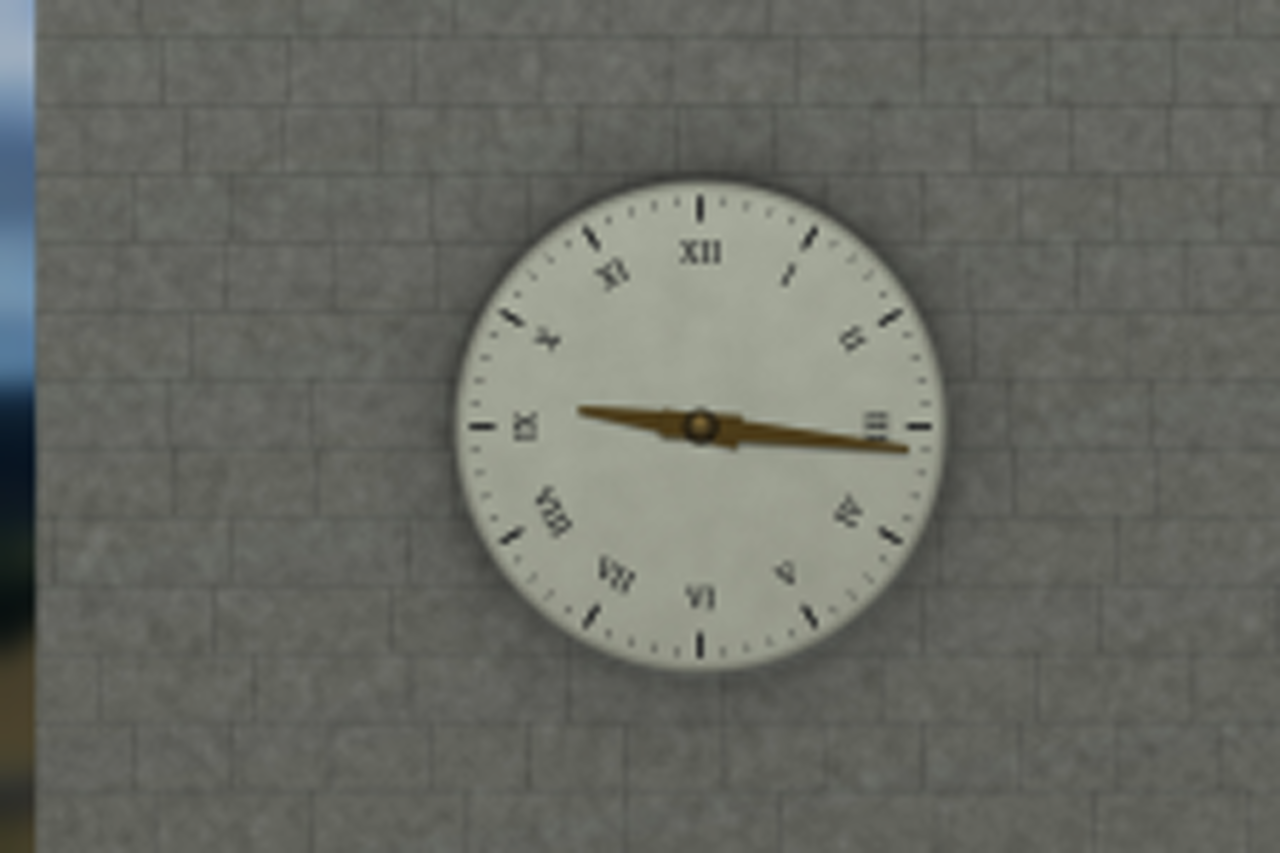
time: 9:16
